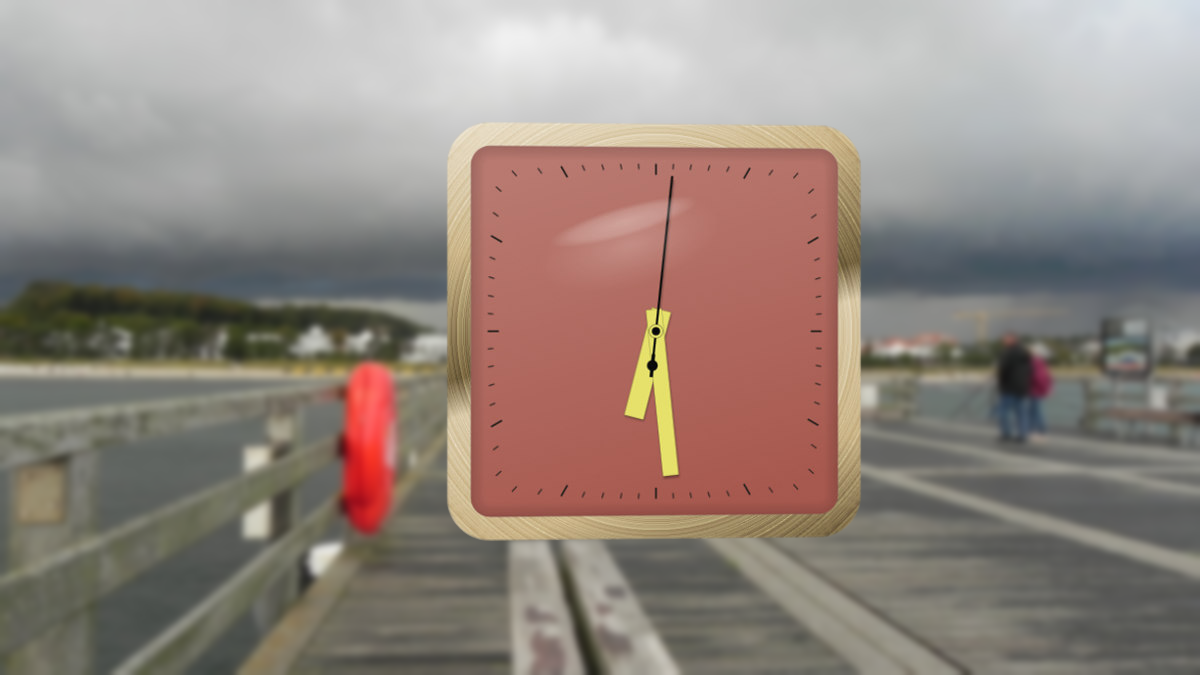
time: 6:29:01
